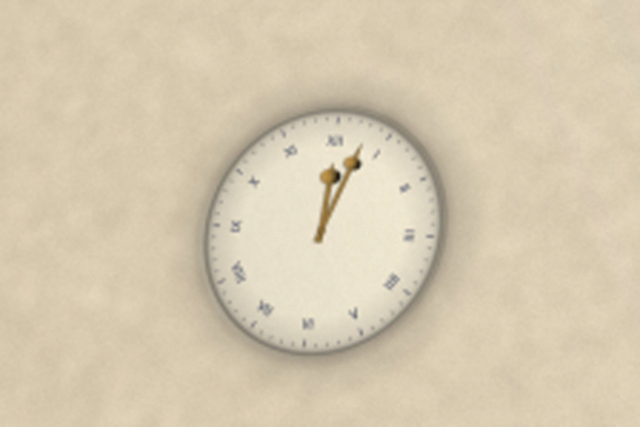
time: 12:03
